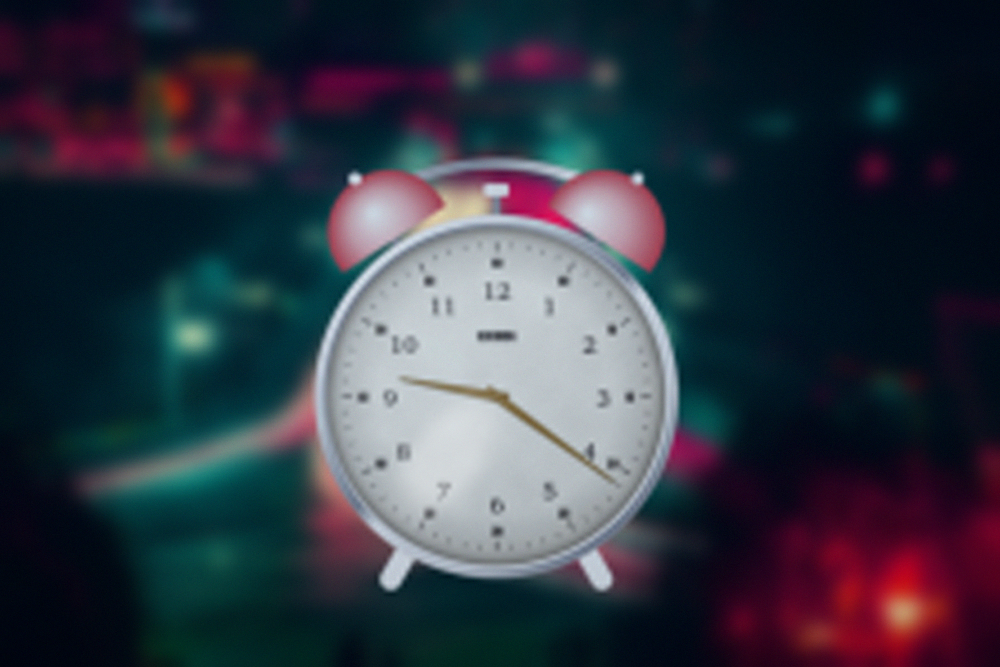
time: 9:21
